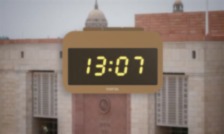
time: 13:07
